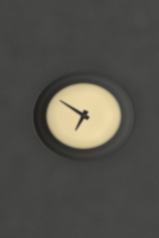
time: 6:51
